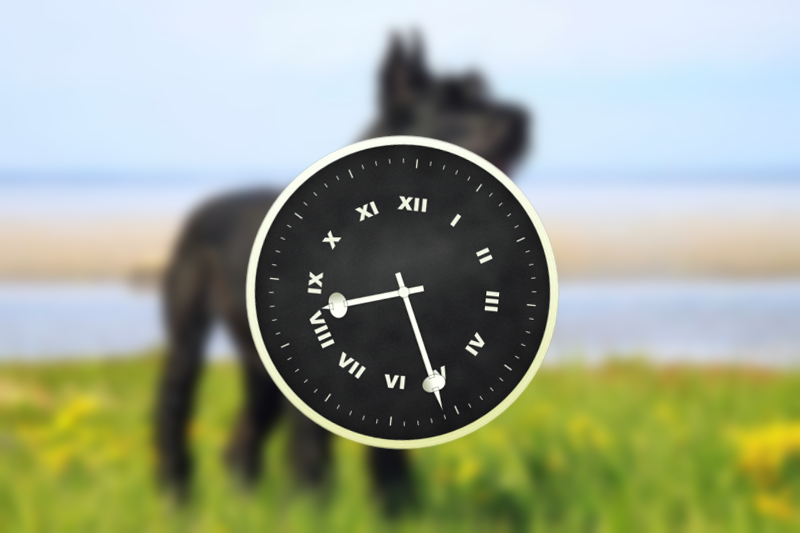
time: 8:26
